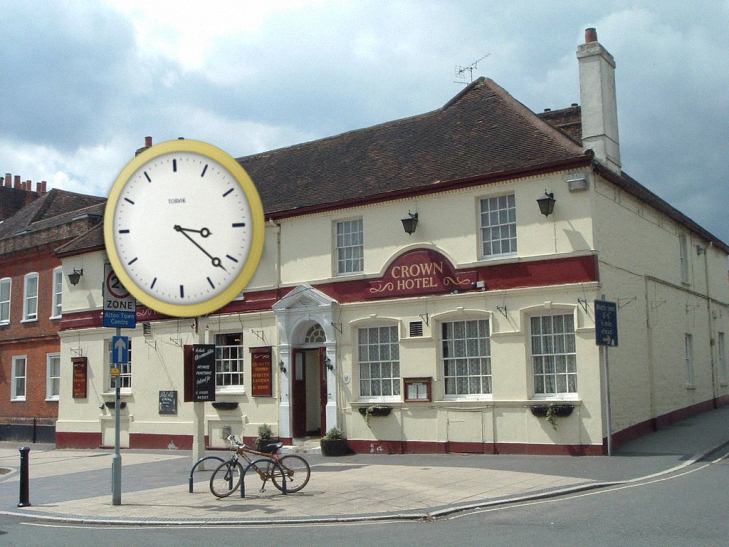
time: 3:22
